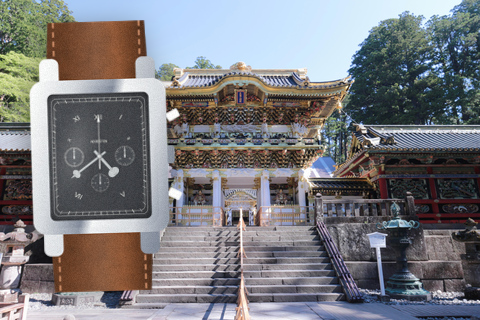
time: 4:39
